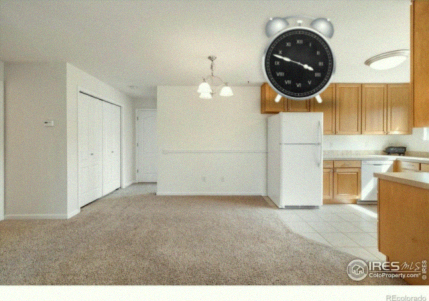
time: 3:48
